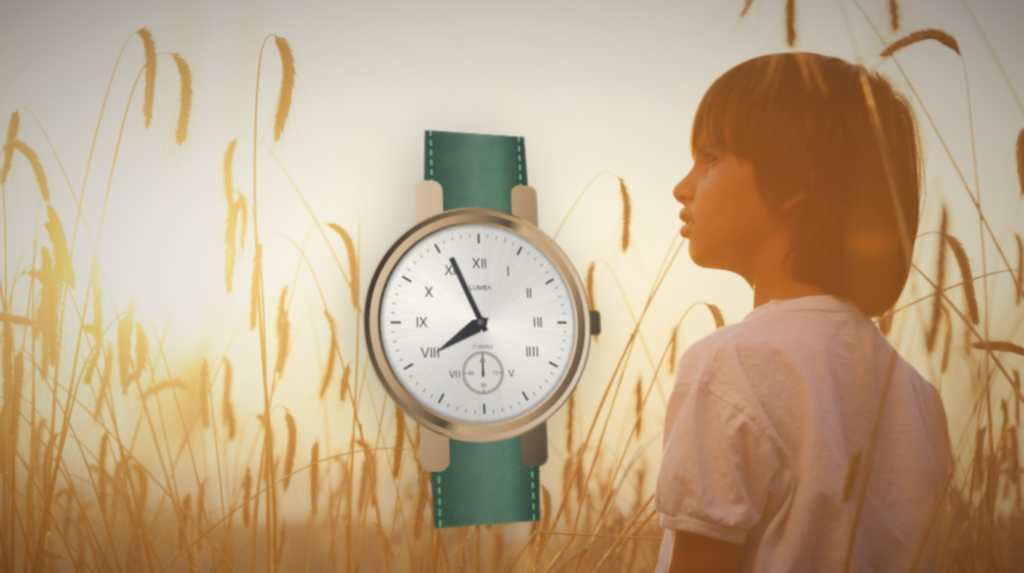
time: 7:56
